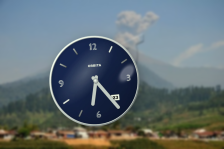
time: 6:24
